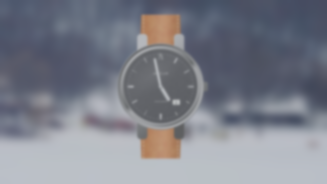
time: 4:58
